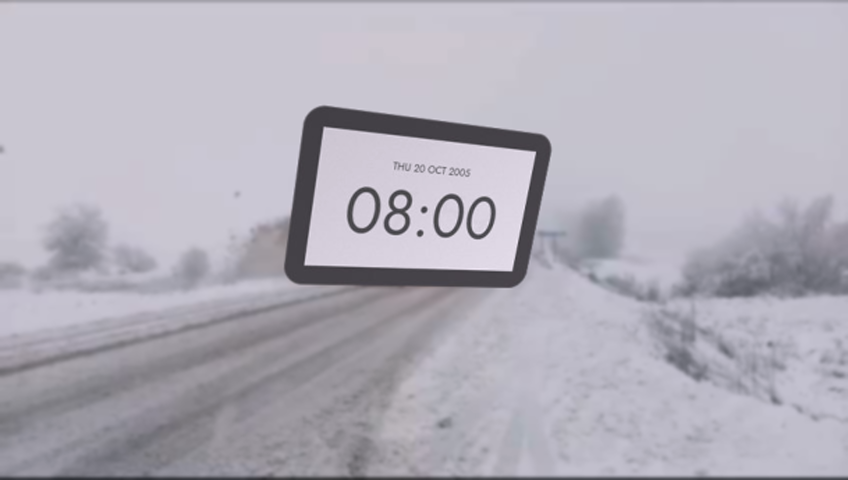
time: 8:00
